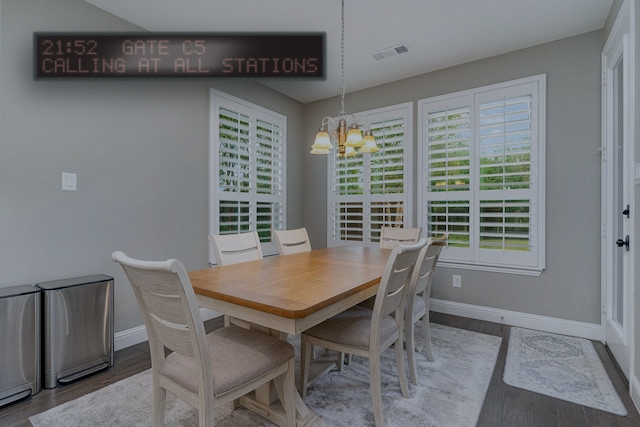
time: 21:52
